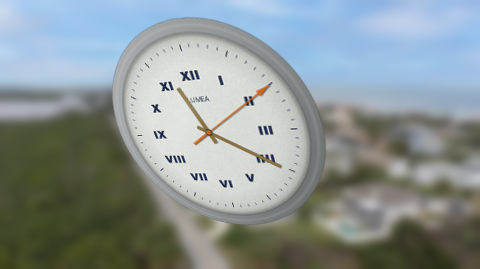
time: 11:20:10
